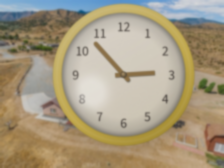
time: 2:53
